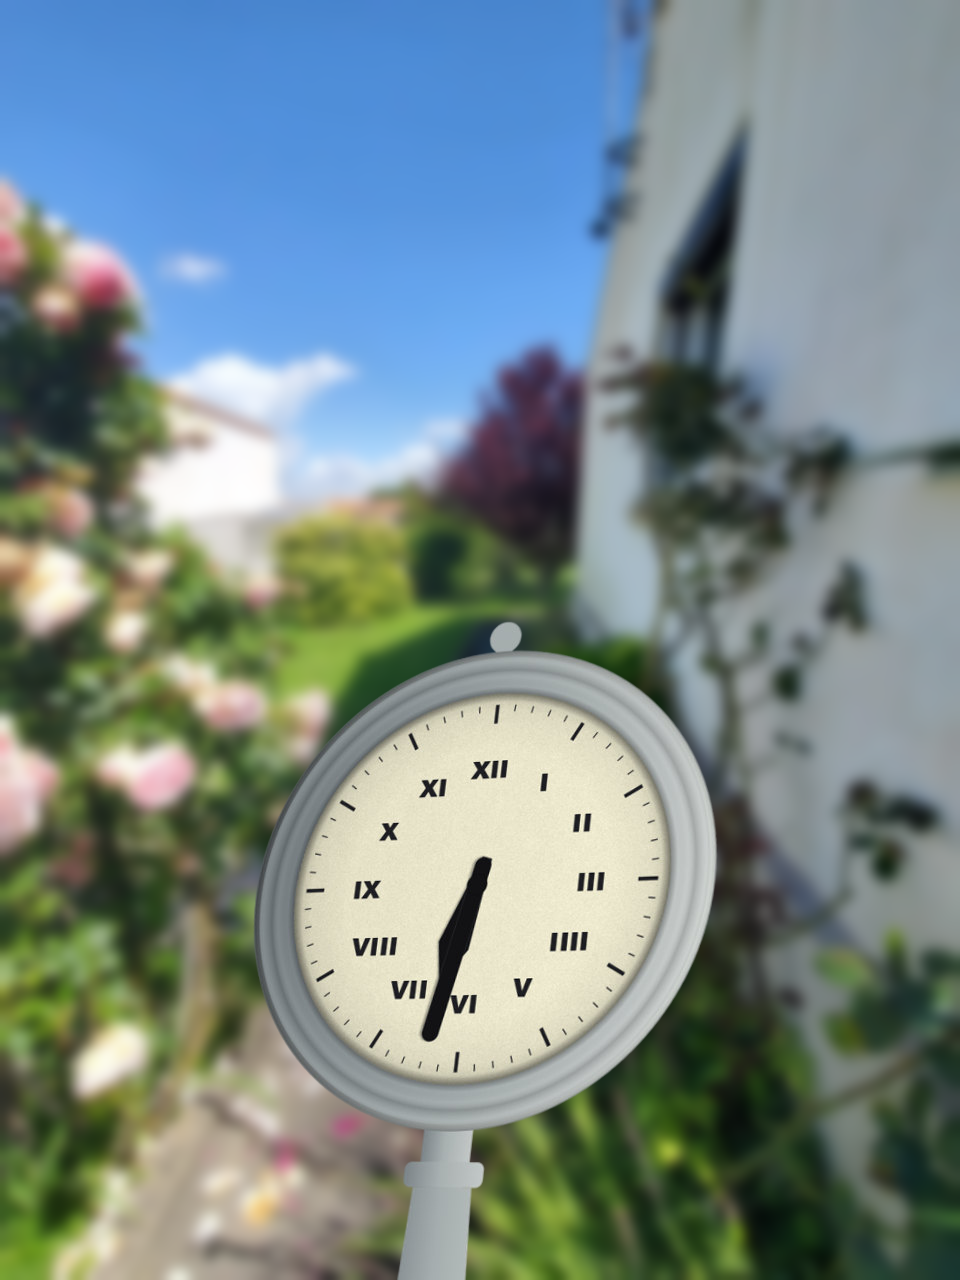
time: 6:32
